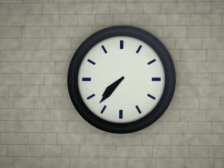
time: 7:37
